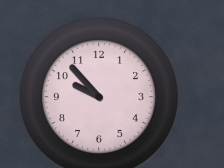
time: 9:53
